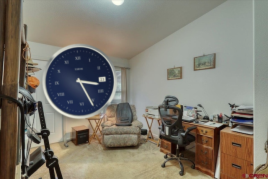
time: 3:26
